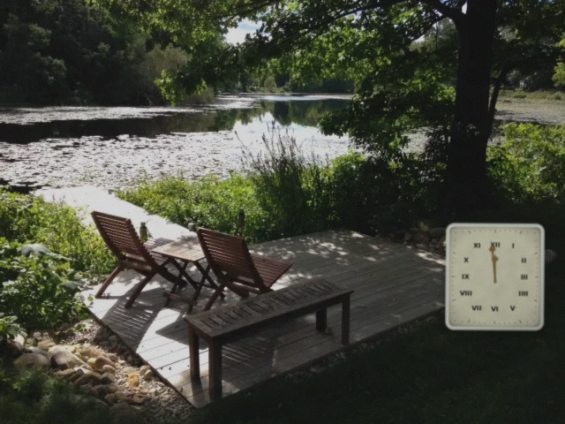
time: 11:59
